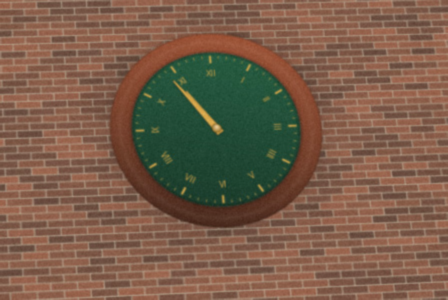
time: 10:54
